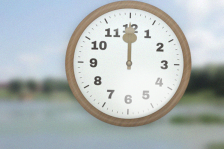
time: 12:00
